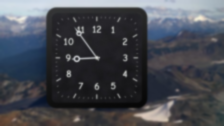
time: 8:54
